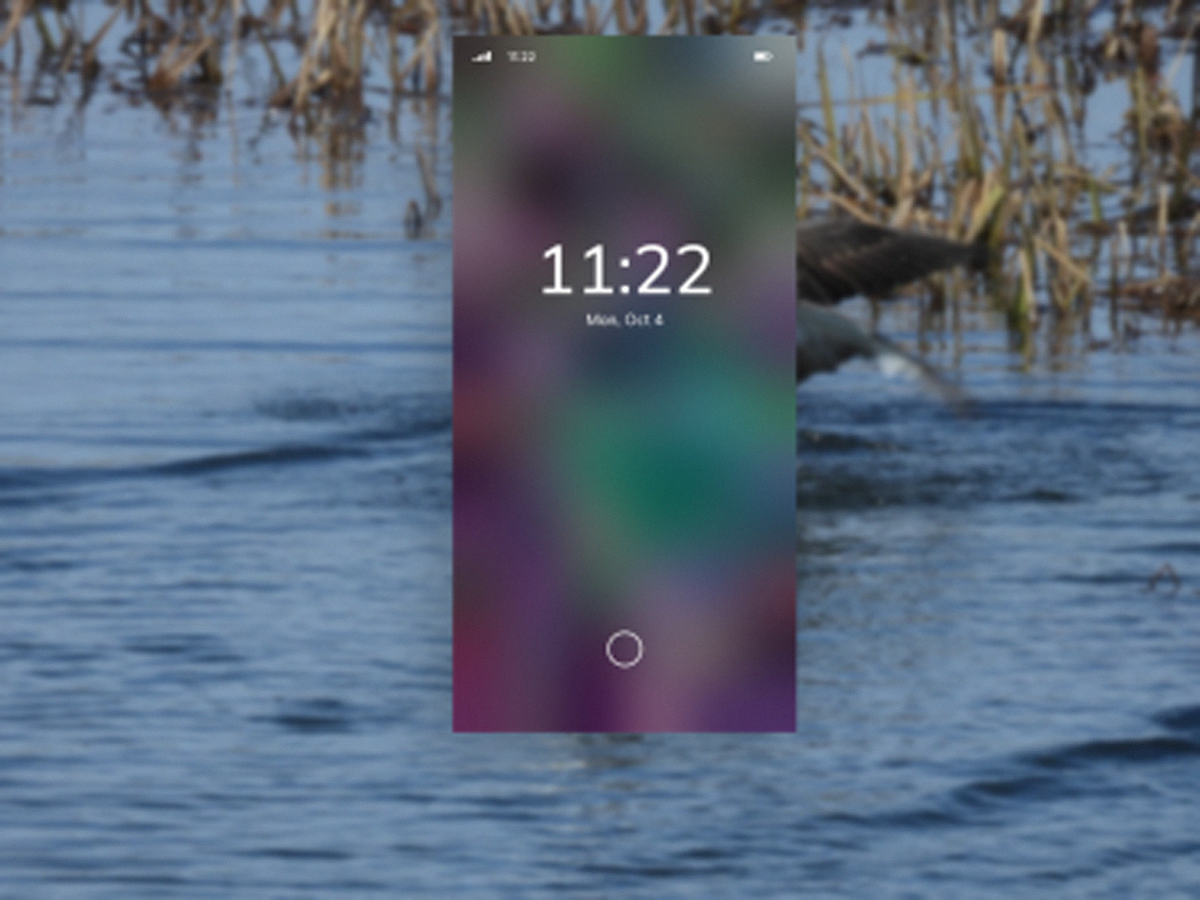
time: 11:22
